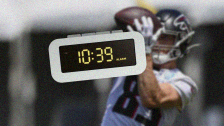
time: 10:39
